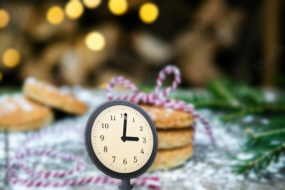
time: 3:01
